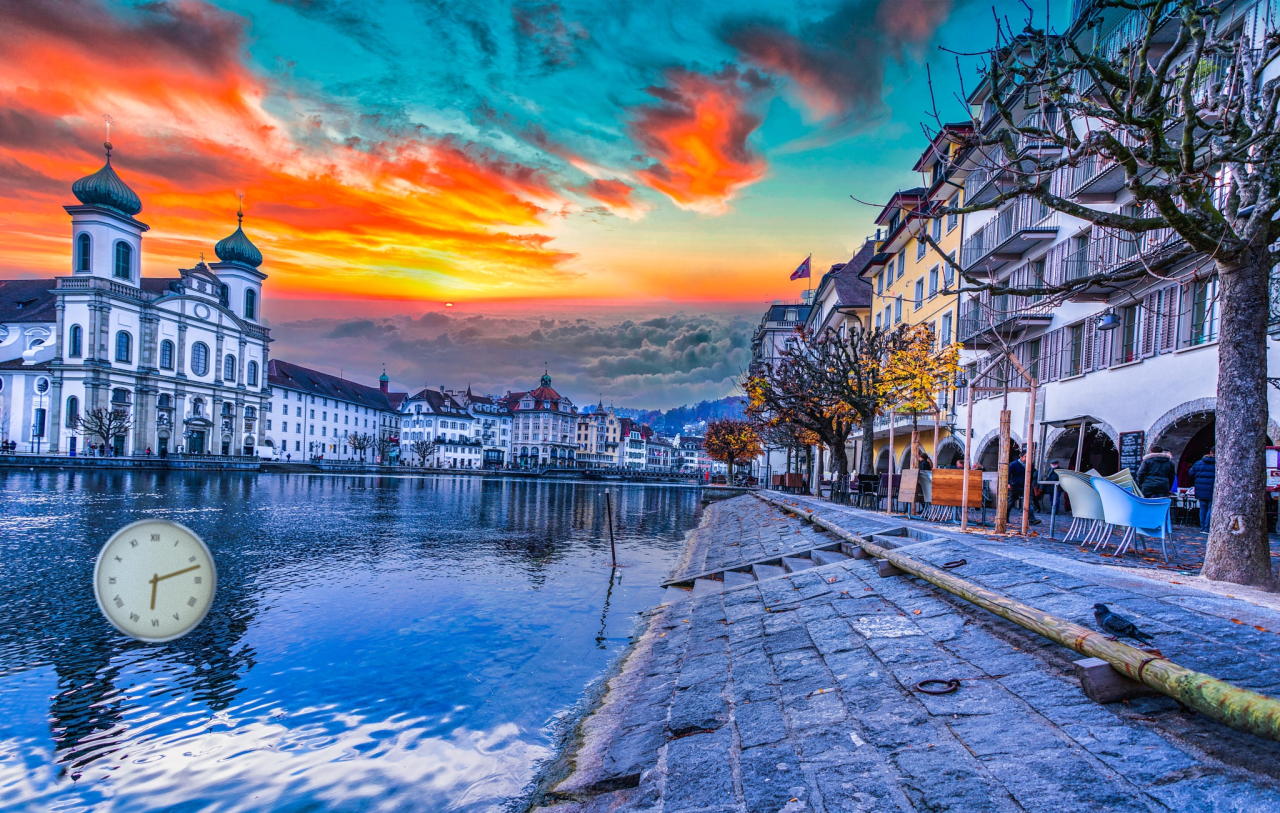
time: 6:12
